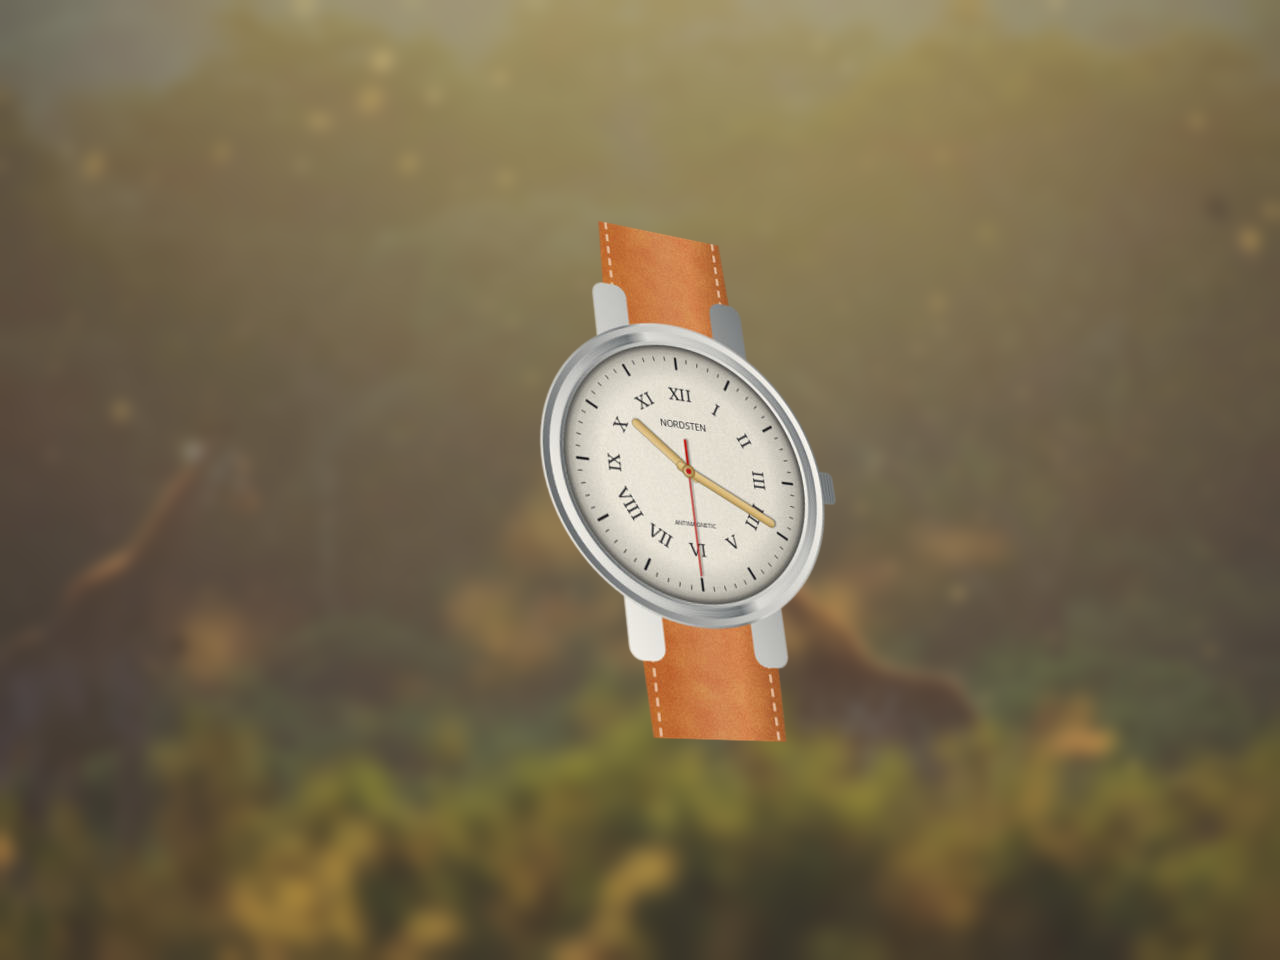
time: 10:19:30
